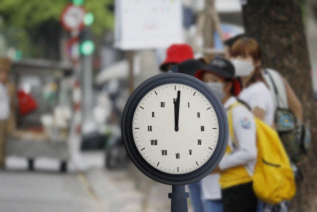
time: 12:01
